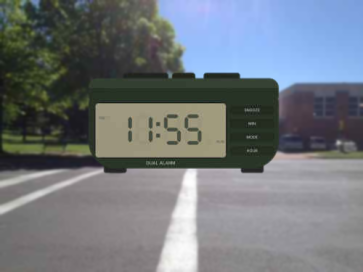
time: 11:55
